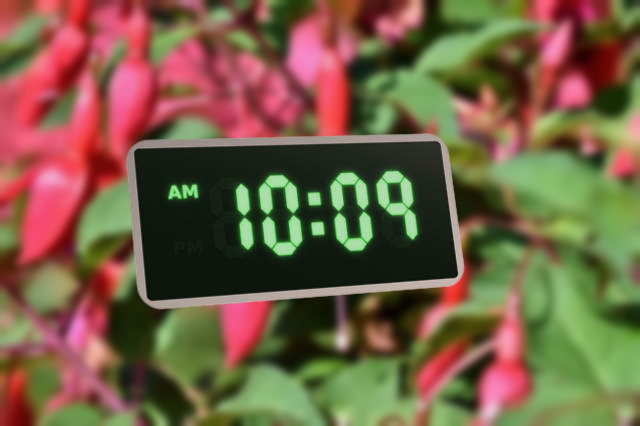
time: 10:09
